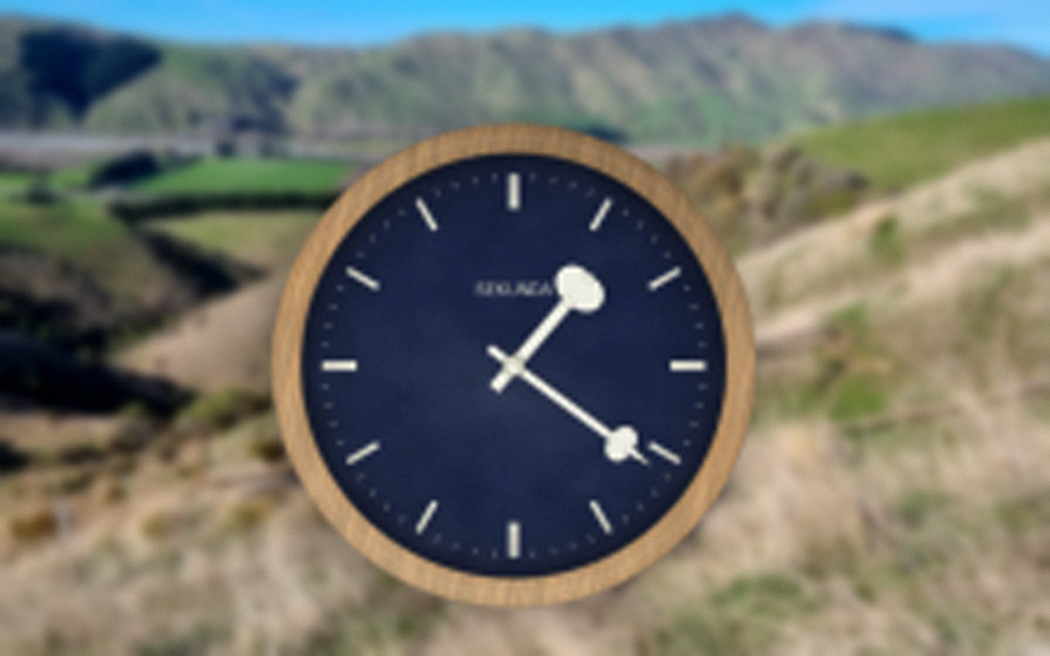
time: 1:21
